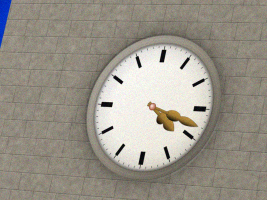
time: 4:18
